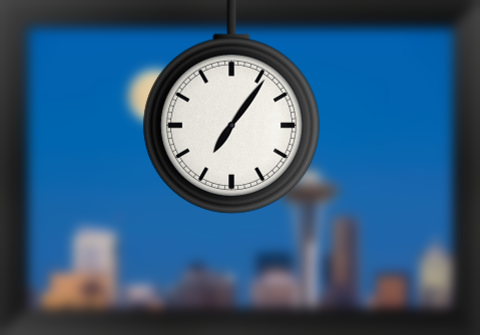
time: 7:06
